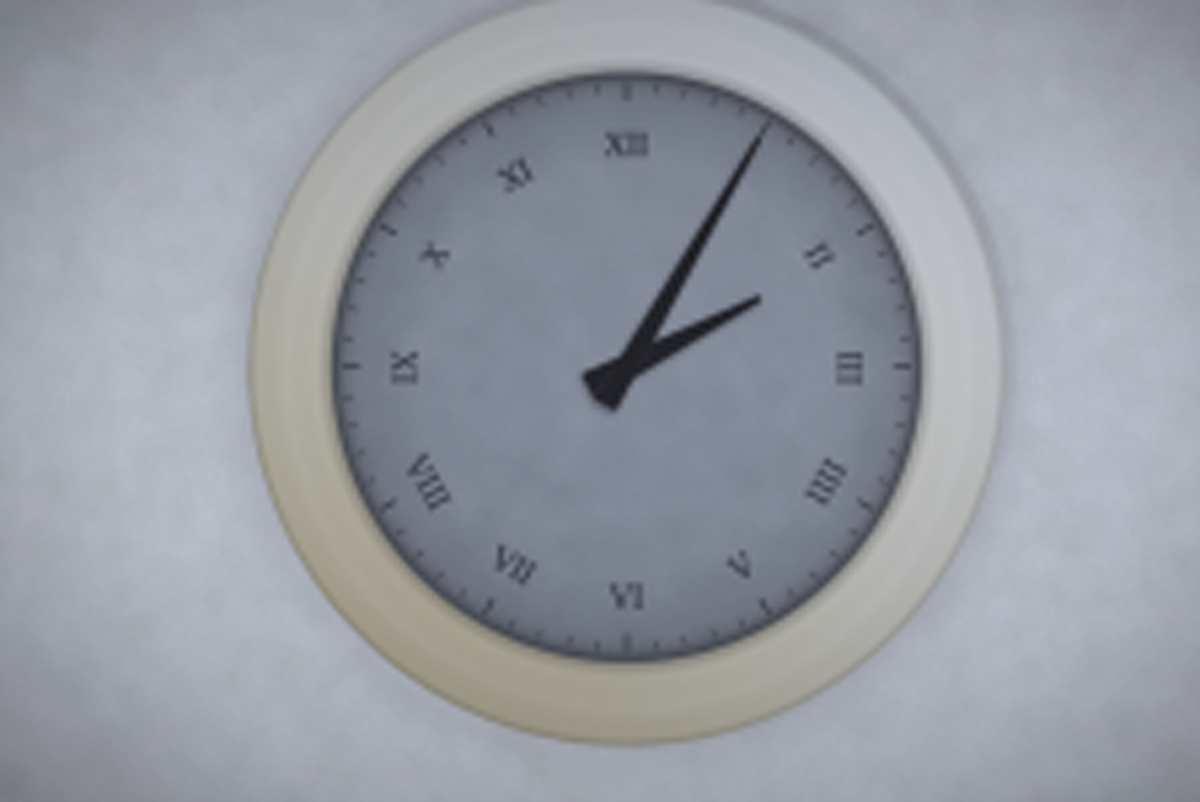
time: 2:05
